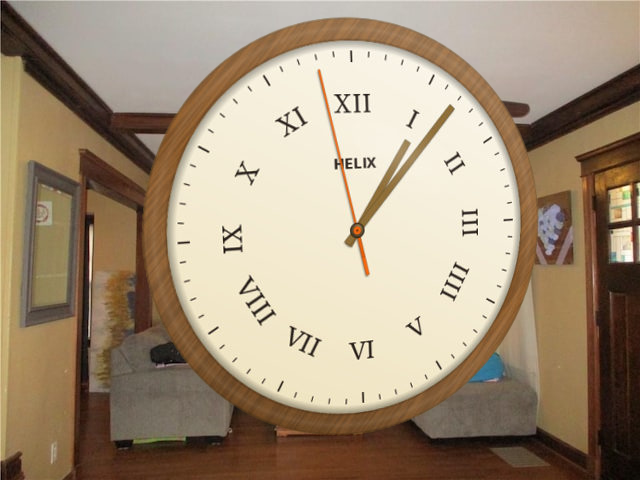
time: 1:06:58
